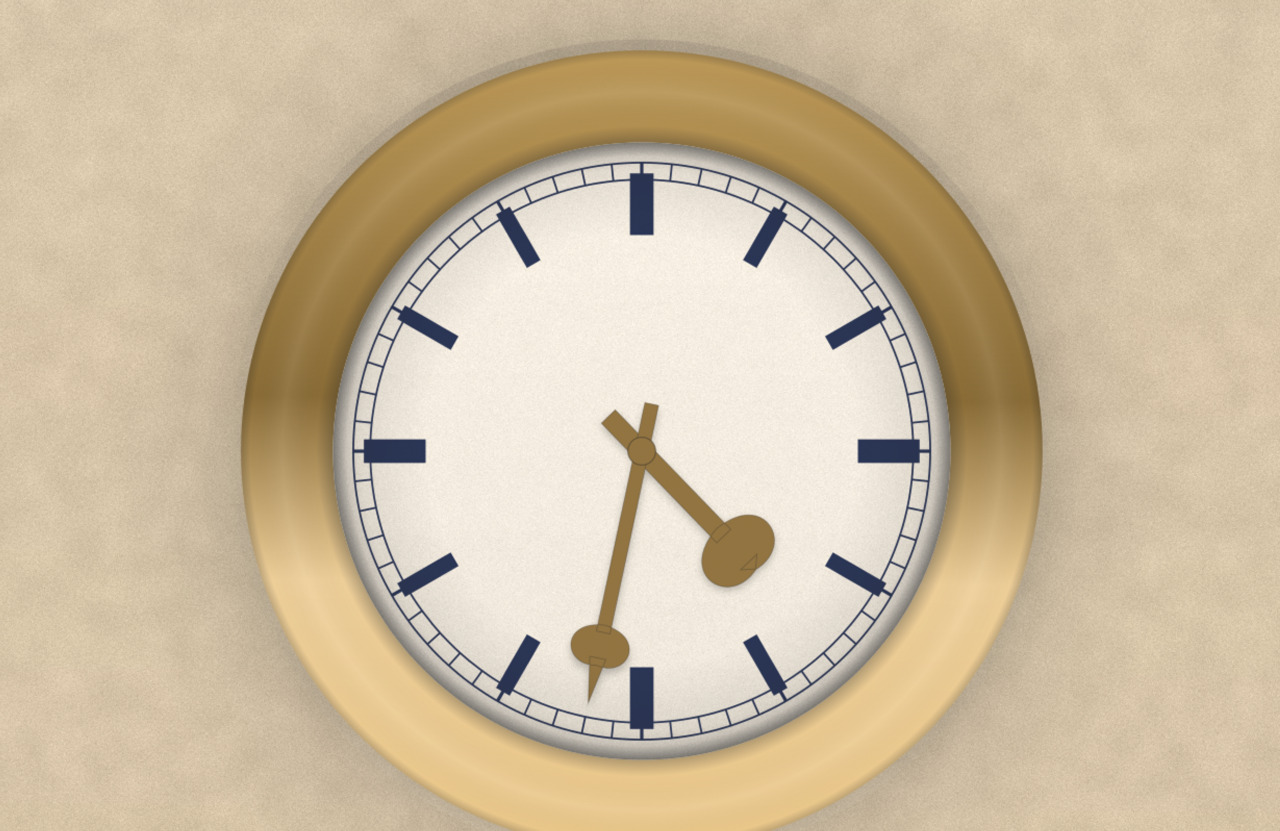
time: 4:32
